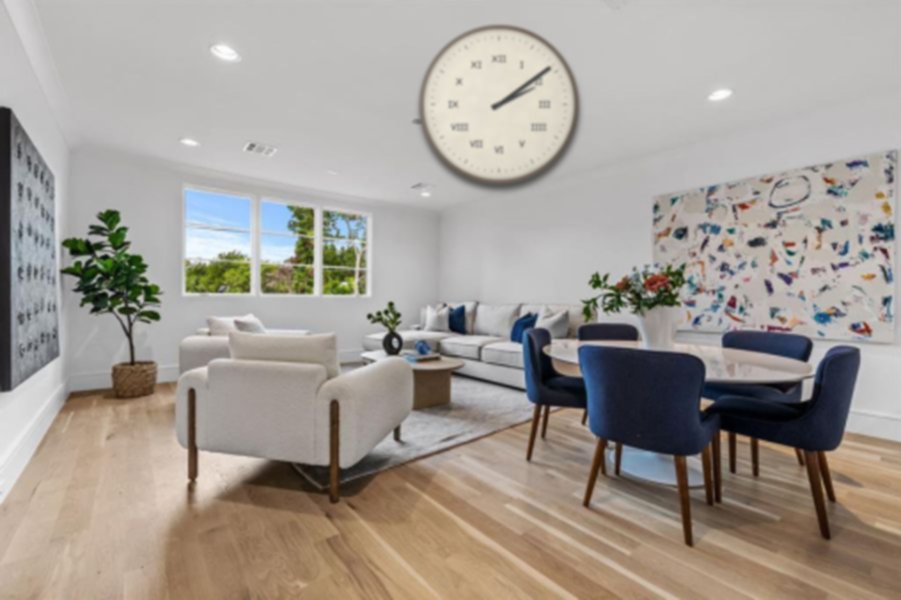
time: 2:09
